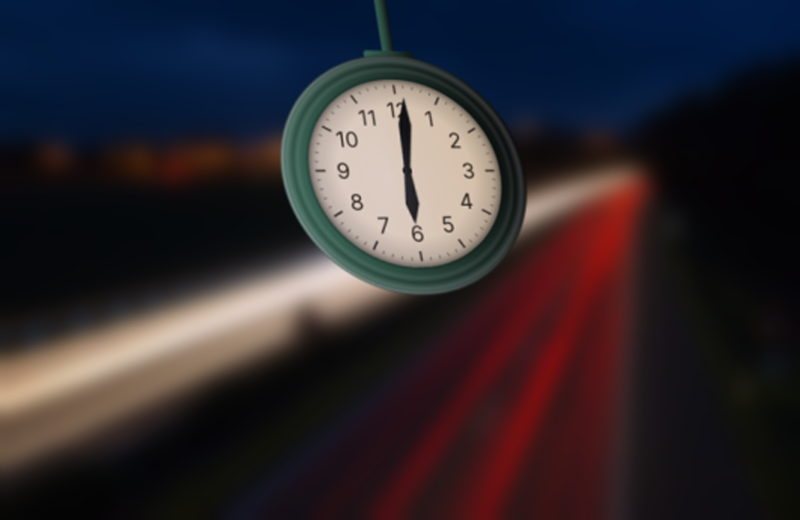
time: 6:01
